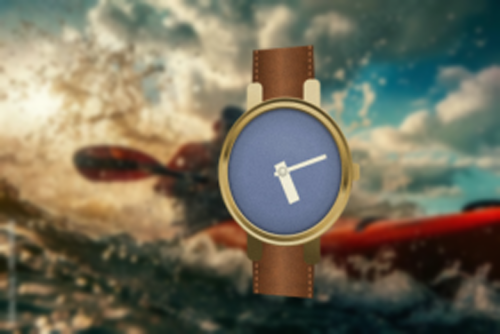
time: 5:12
